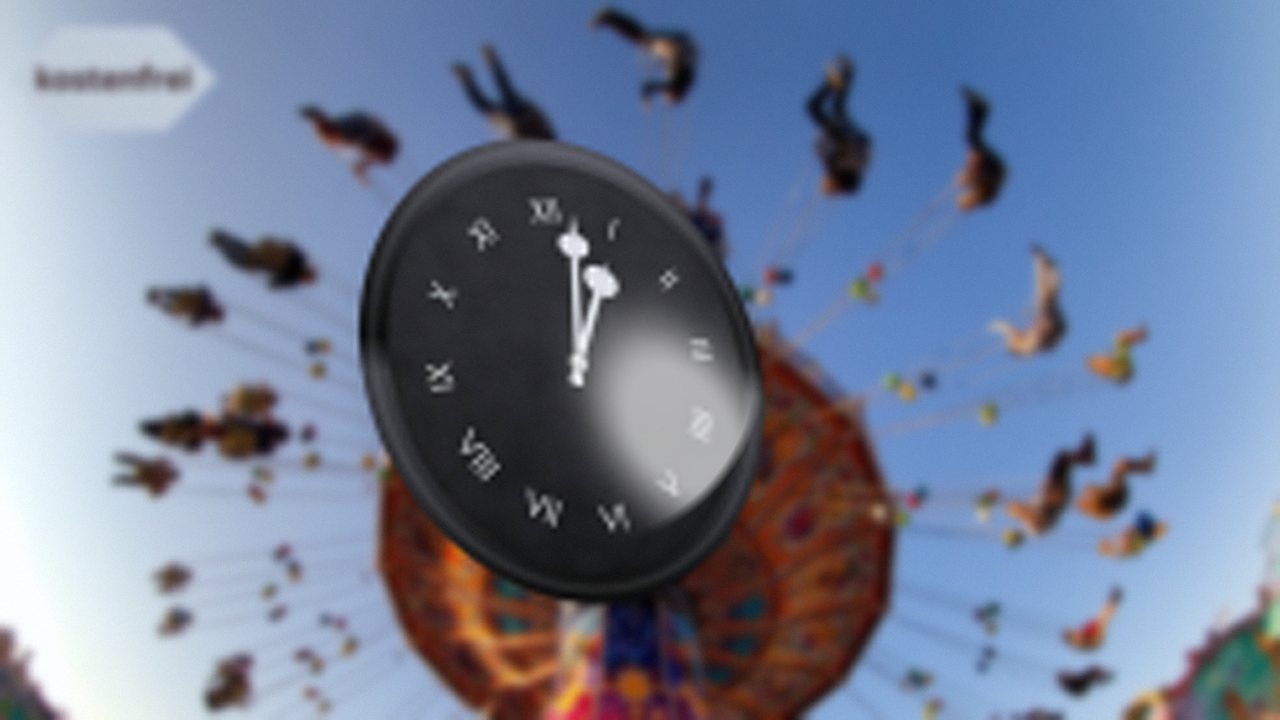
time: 1:02
